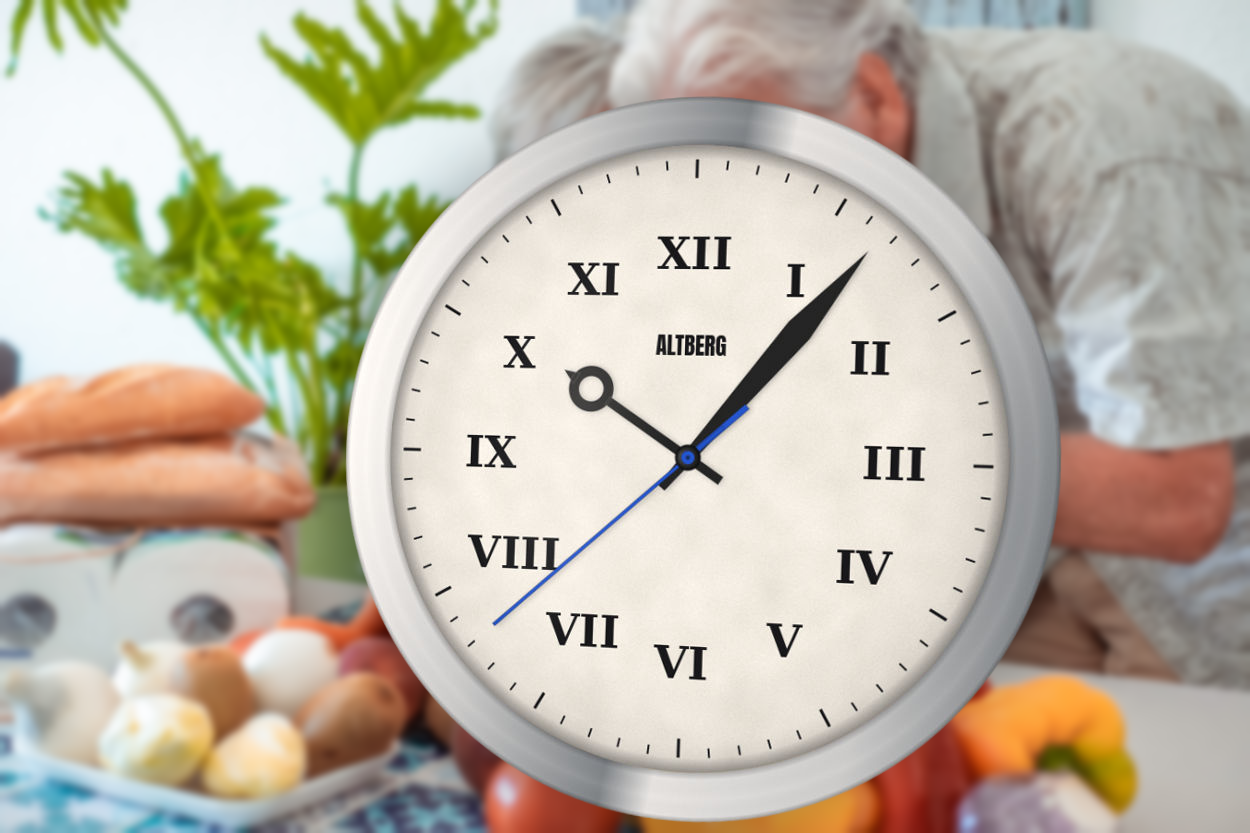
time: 10:06:38
